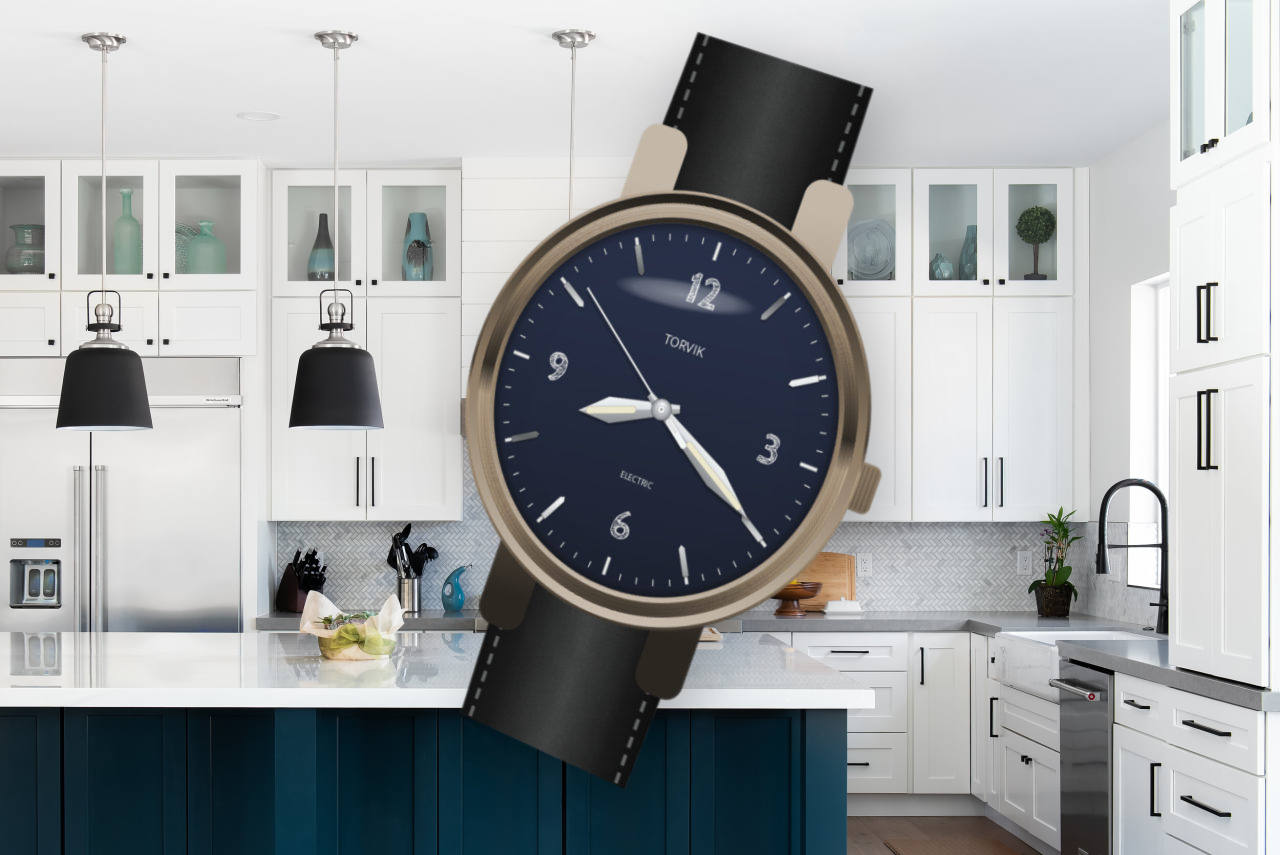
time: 8:19:51
